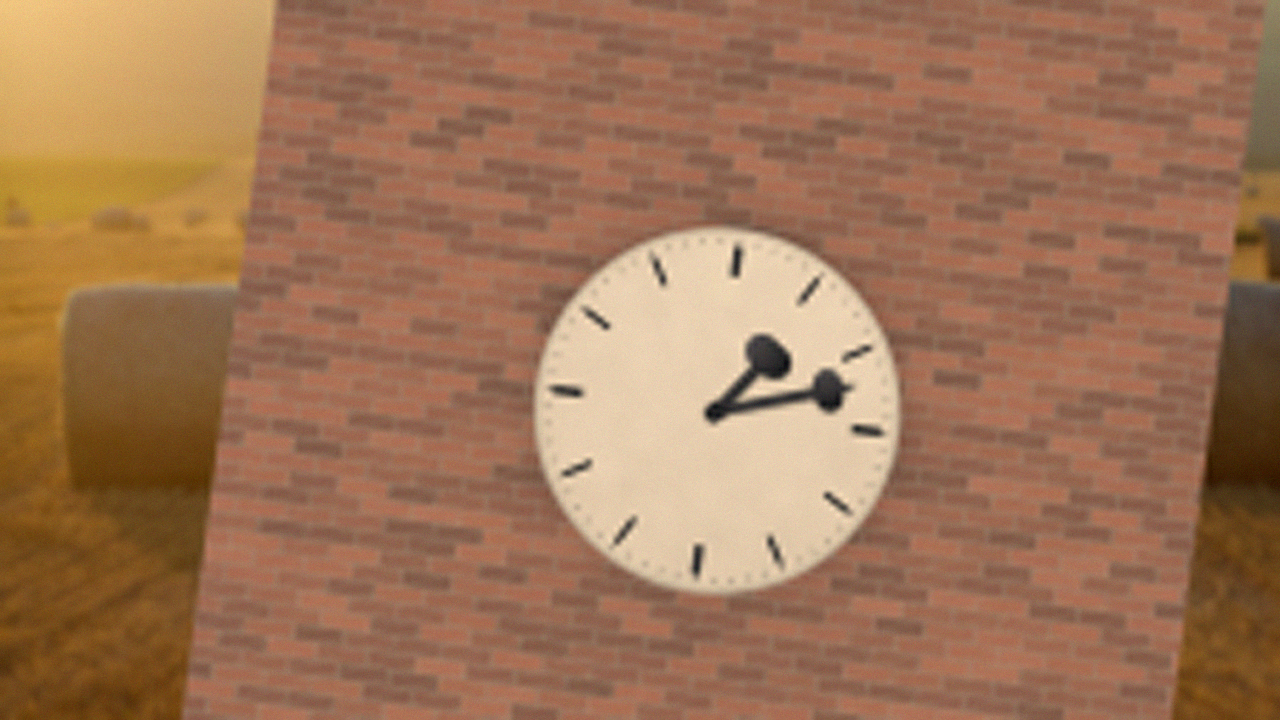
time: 1:12
